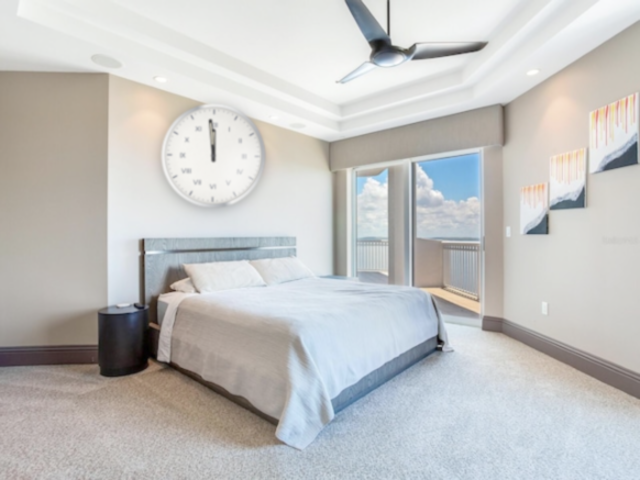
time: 11:59
